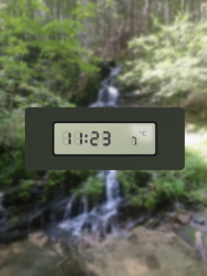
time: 11:23
